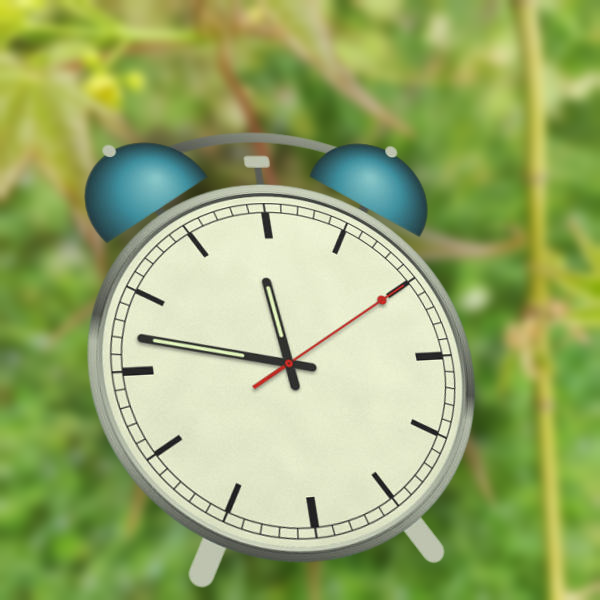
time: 11:47:10
